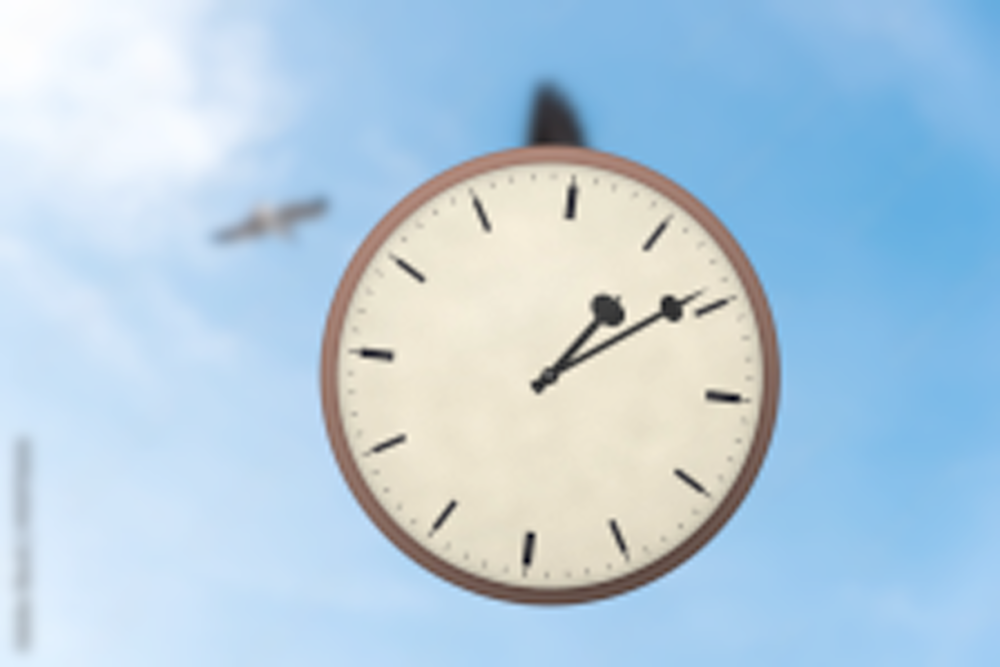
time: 1:09
